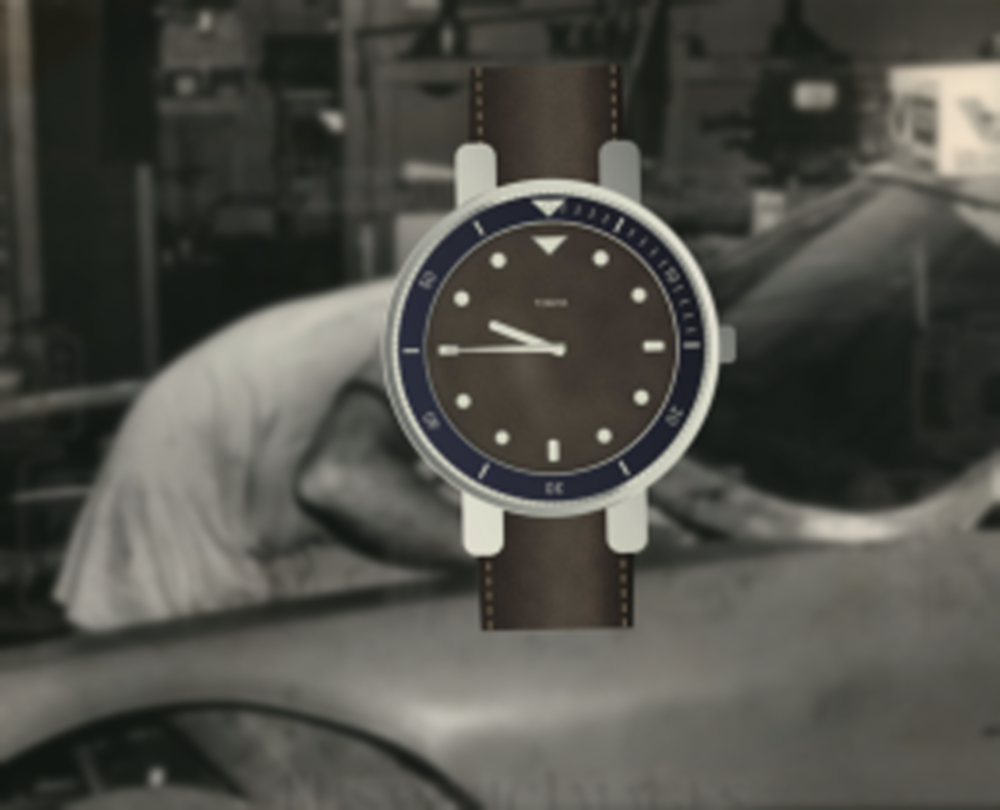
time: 9:45
